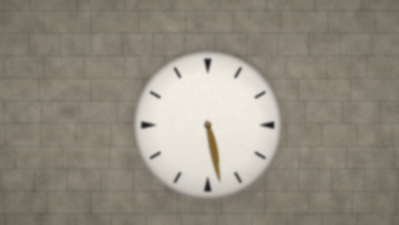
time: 5:28
